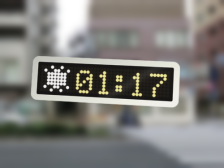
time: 1:17
